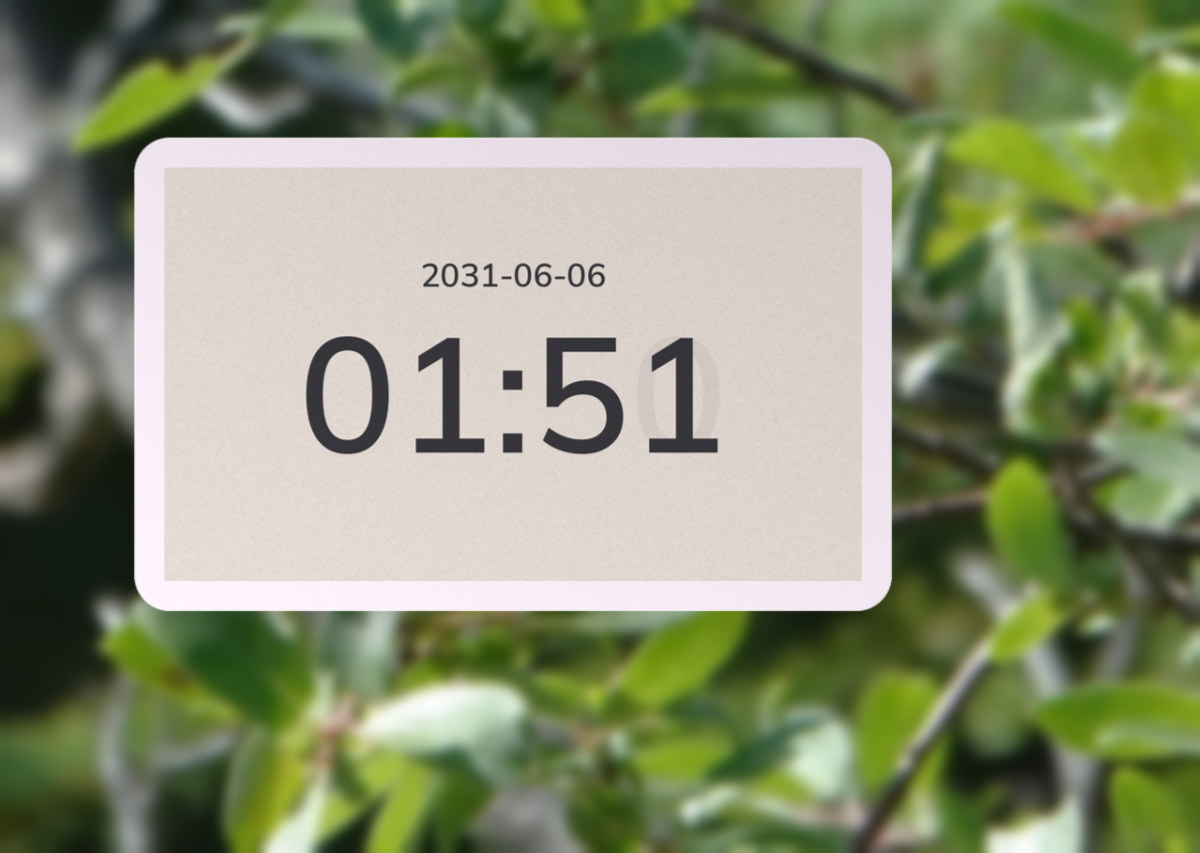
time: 1:51
